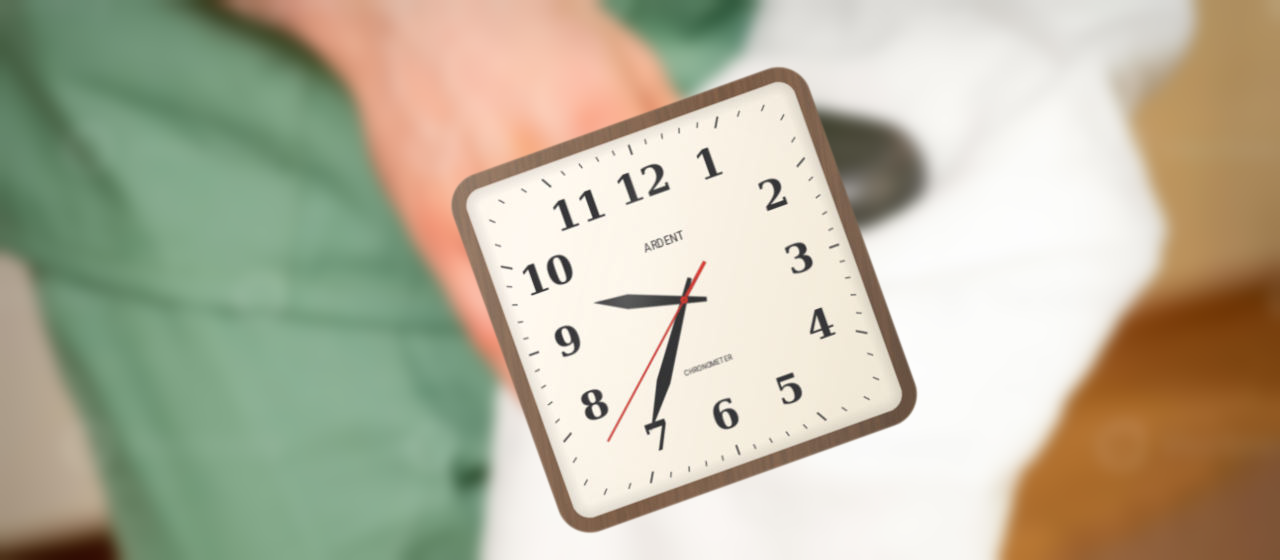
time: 9:35:38
